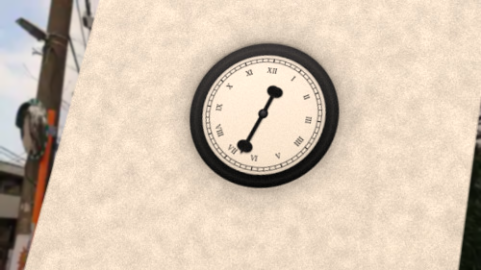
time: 12:33
